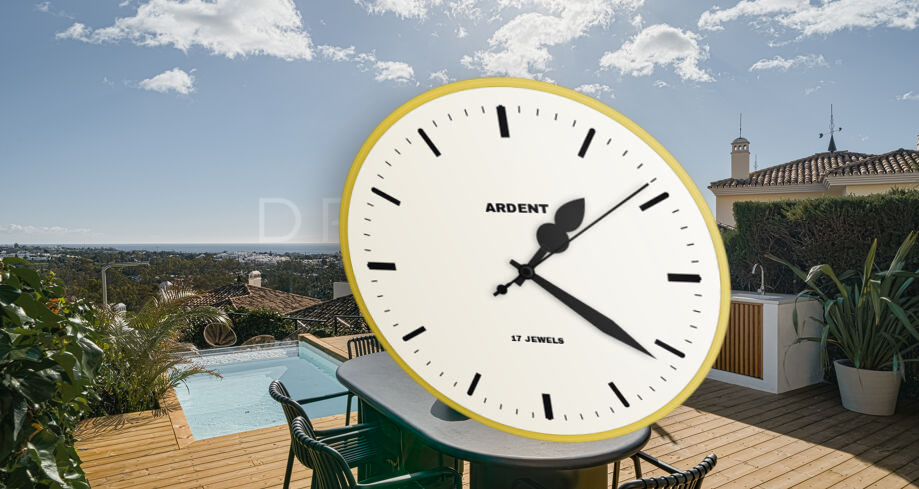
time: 1:21:09
